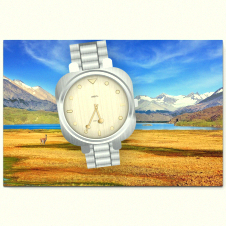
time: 5:35
